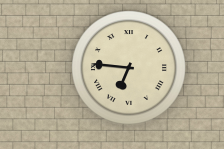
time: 6:46
